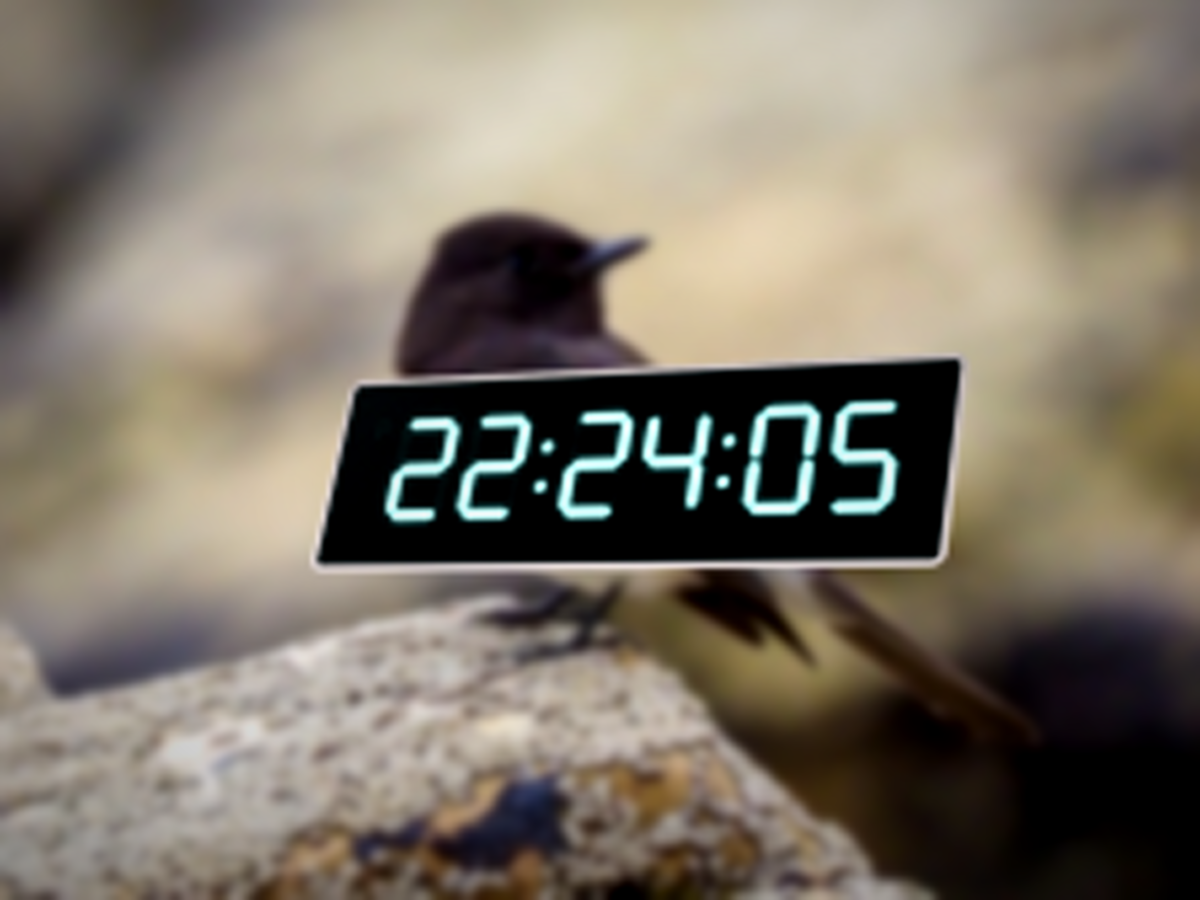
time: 22:24:05
